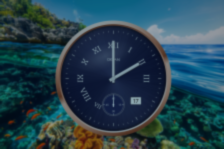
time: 2:00
